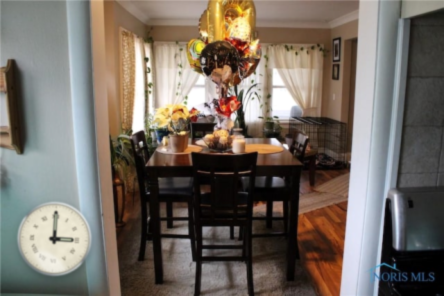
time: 3:00
